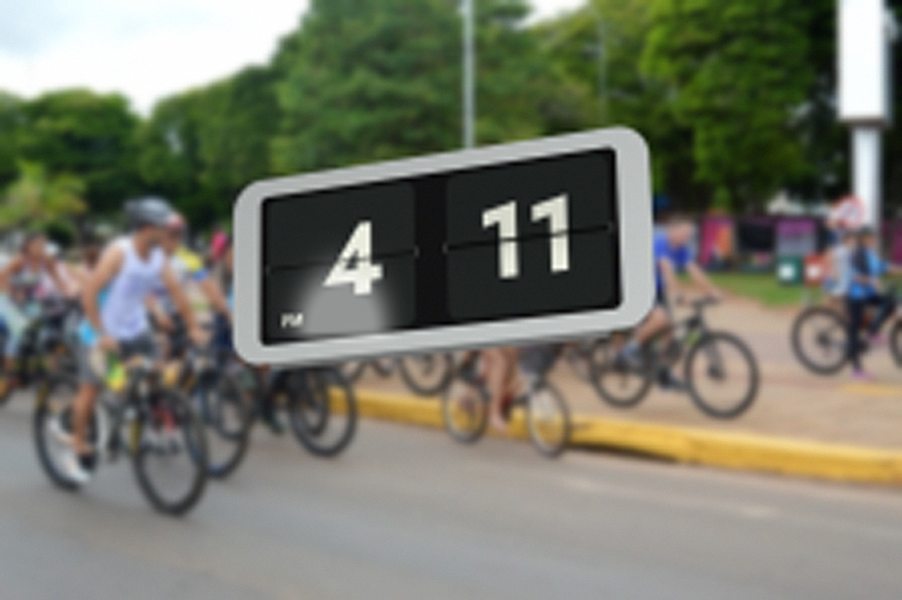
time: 4:11
